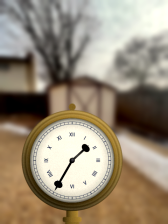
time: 1:35
